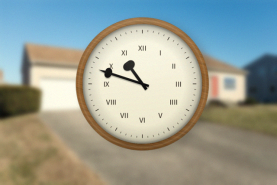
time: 10:48
